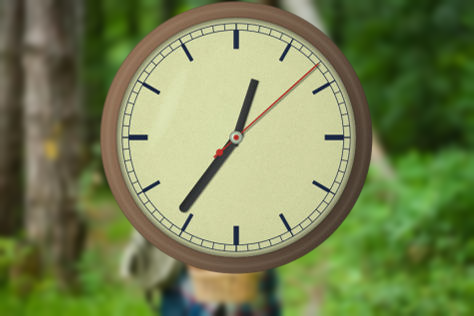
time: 12:36:08
